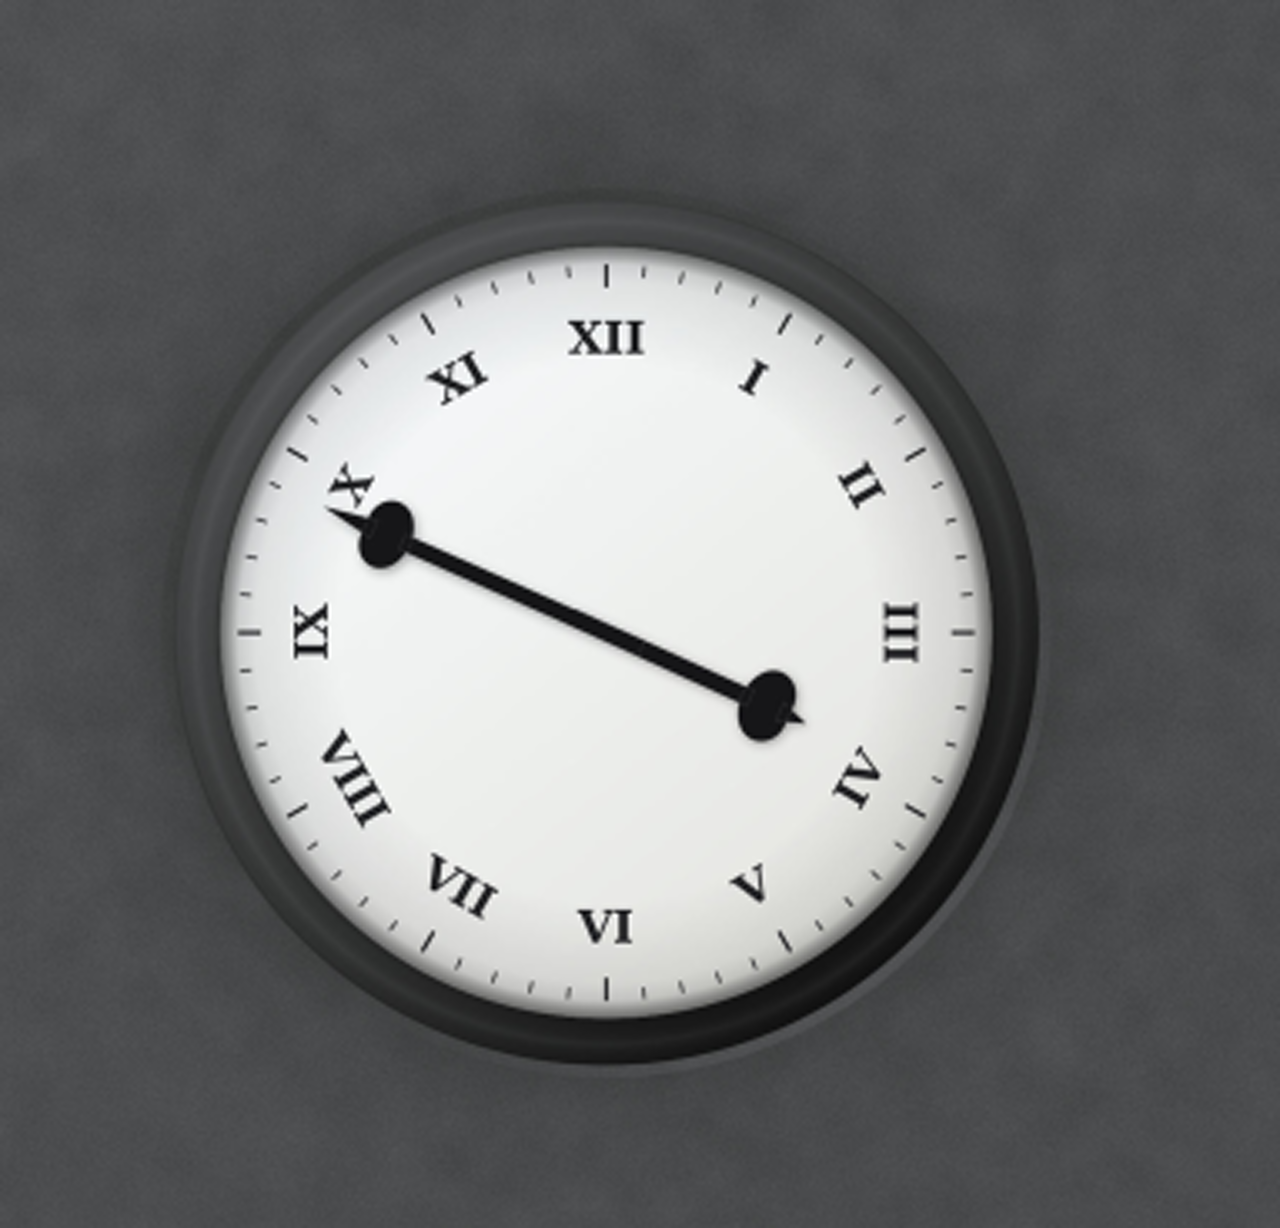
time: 3:49
